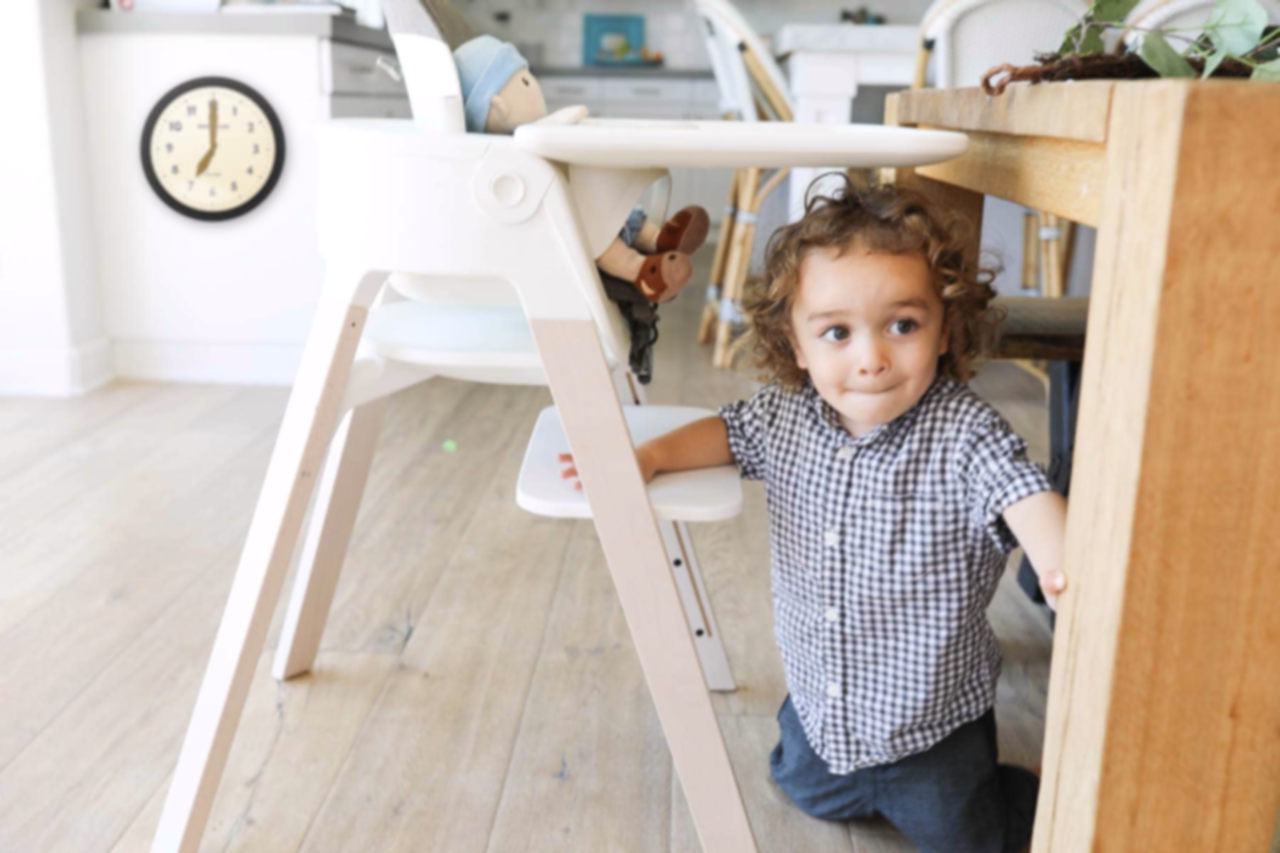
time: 7:00
